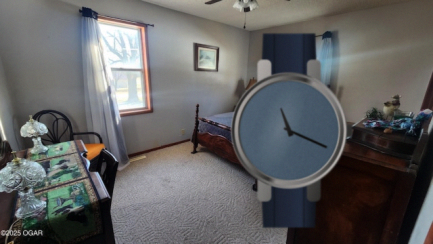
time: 11:19
